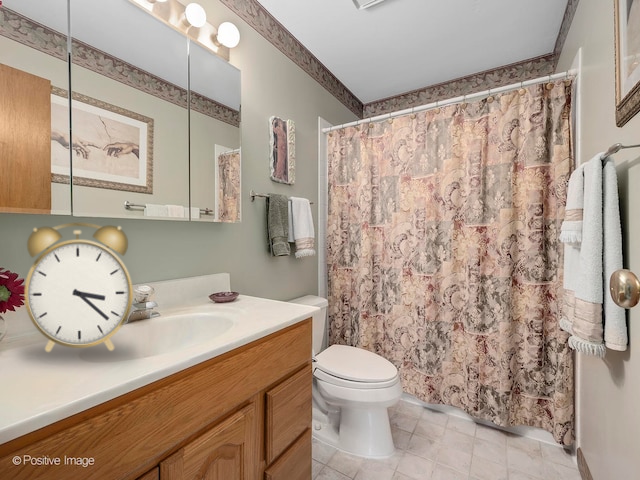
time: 3:22
